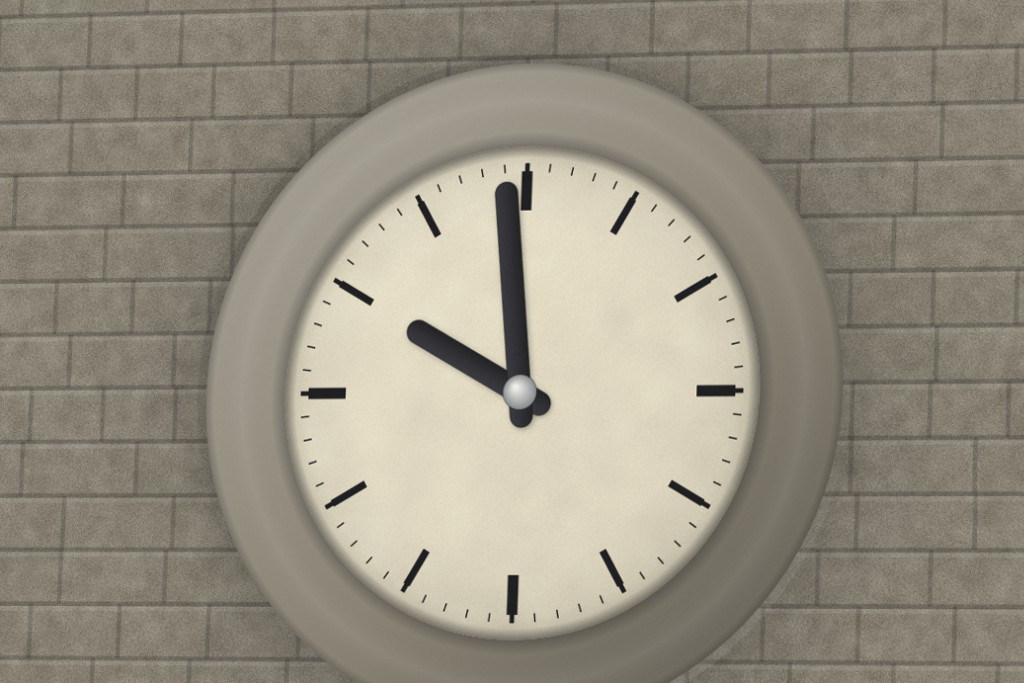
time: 9:59
